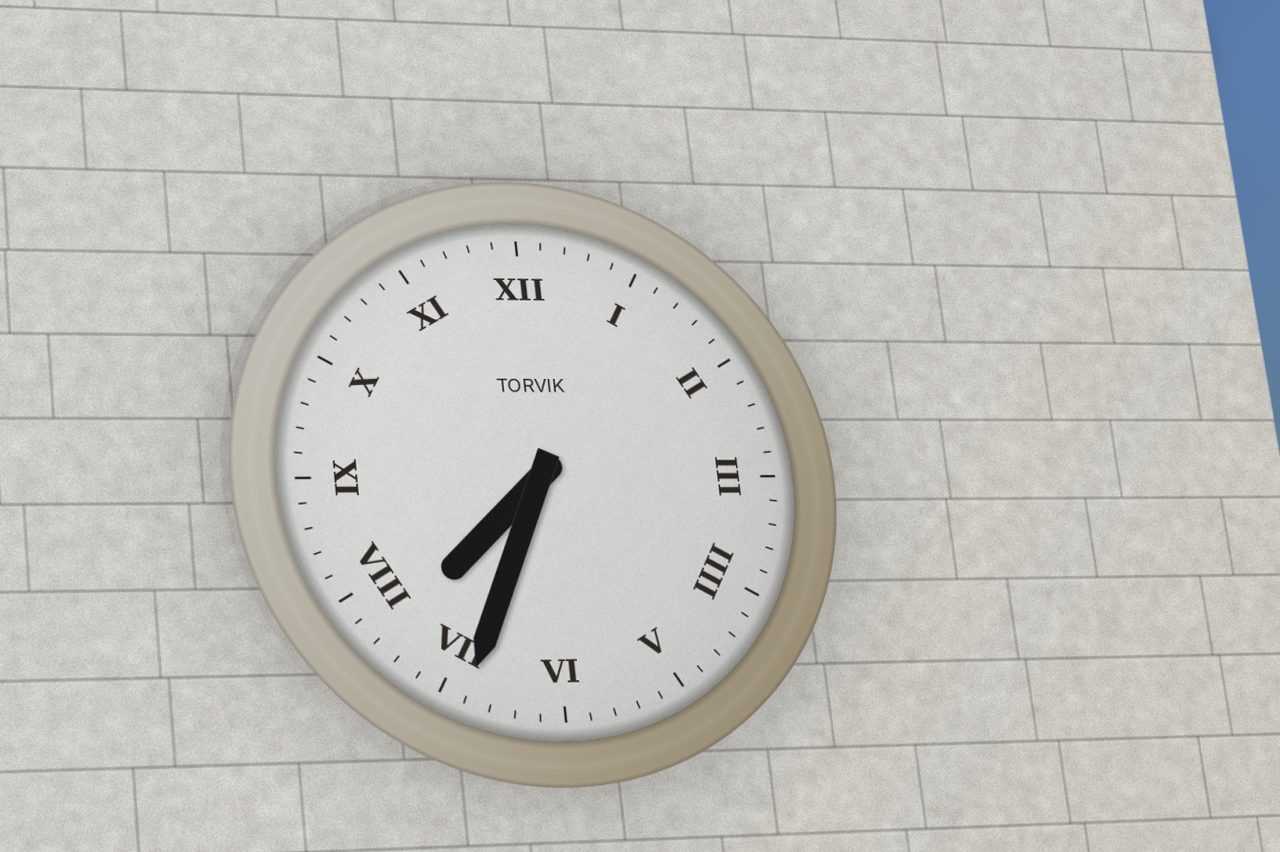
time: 7:34
